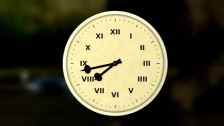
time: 7:43
